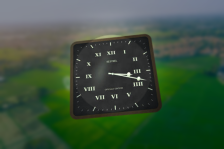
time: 3:18
